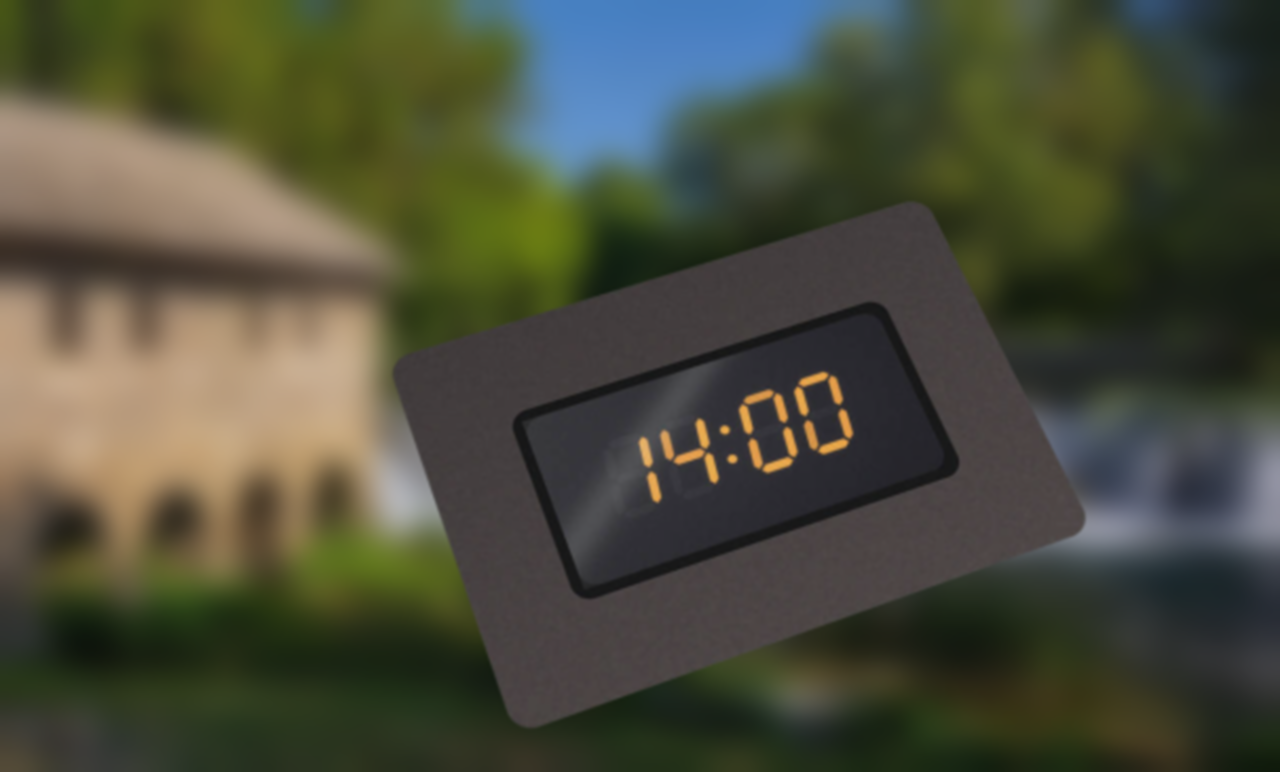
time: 14:00
